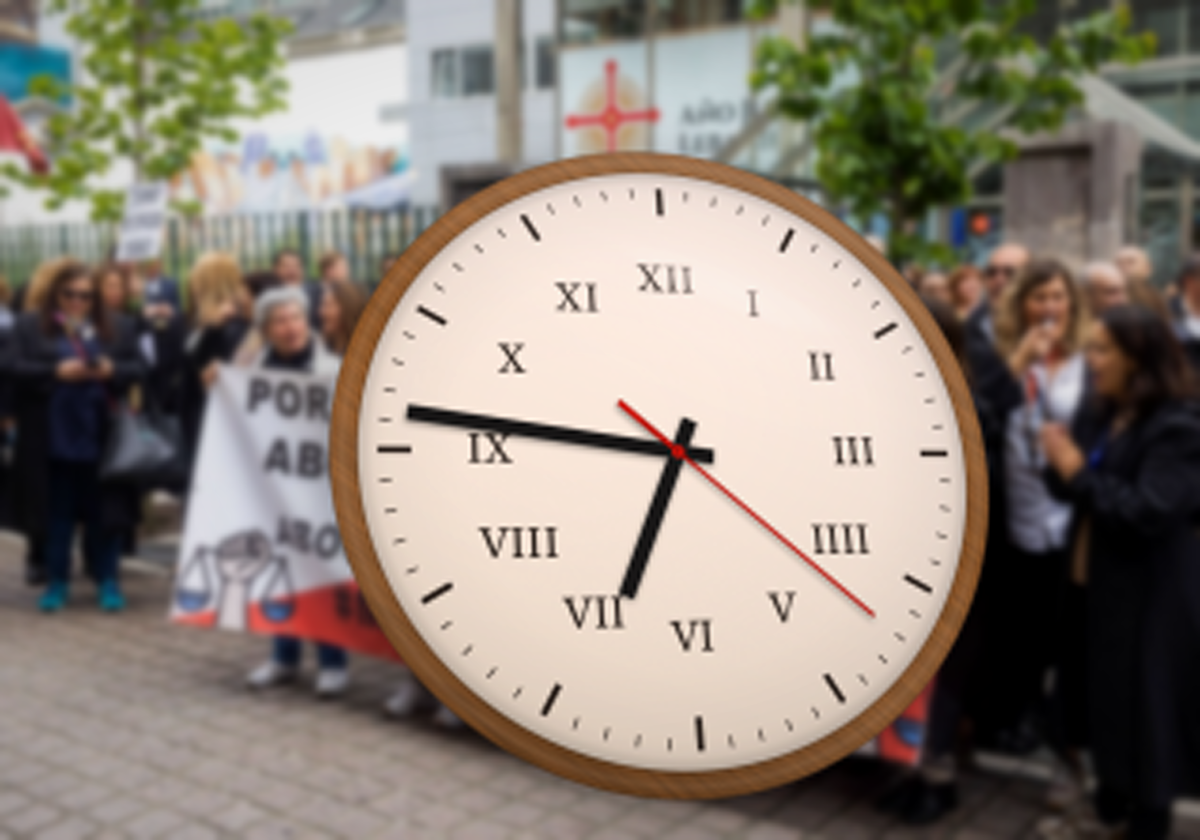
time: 6:46:22
